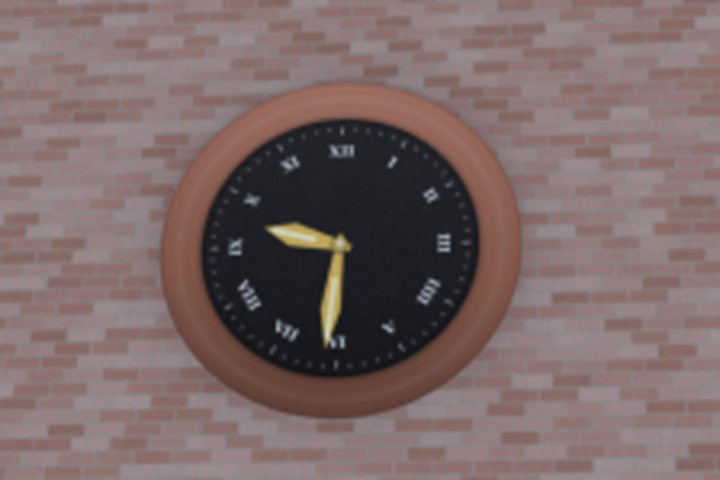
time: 9:31
